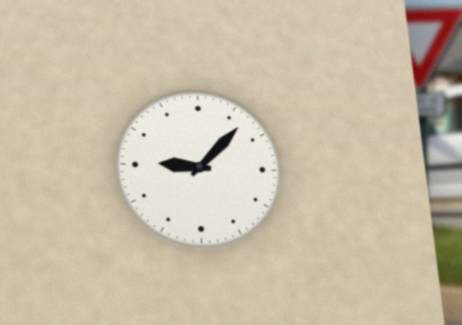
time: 9:07
